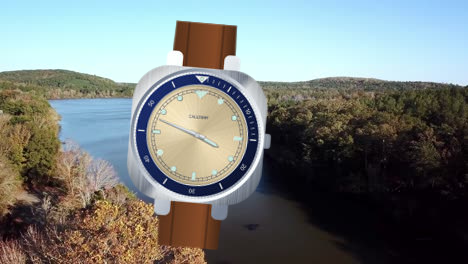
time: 3:48
